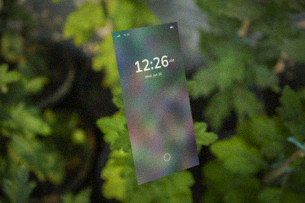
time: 12:26
